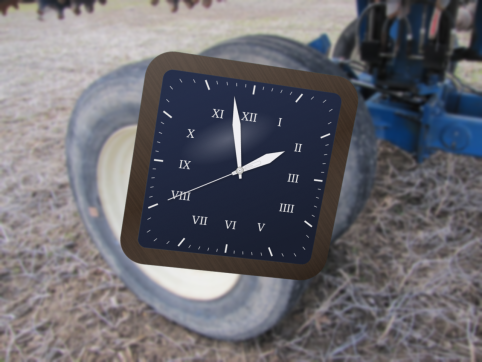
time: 1:57:40
